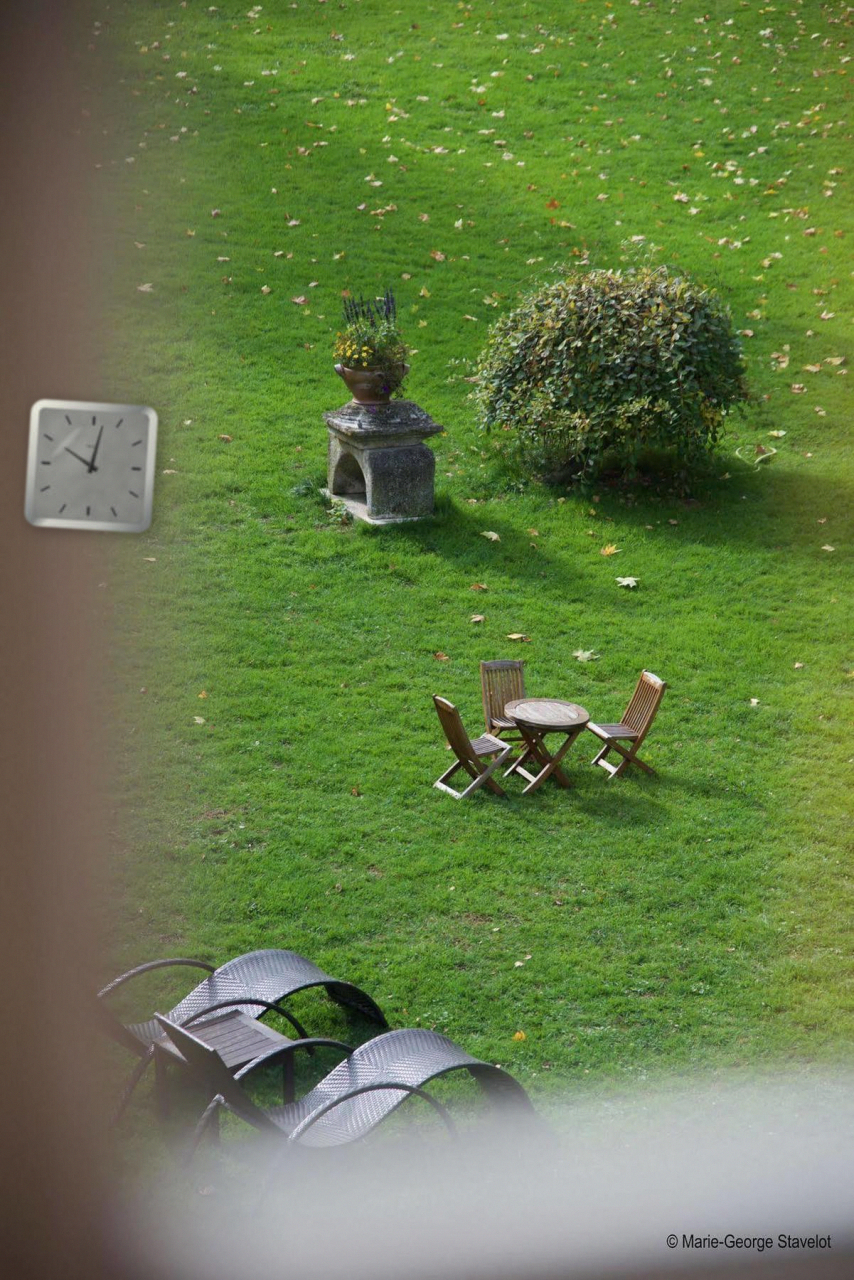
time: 10:02
